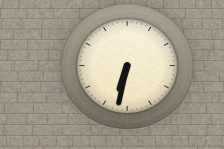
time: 6:32
